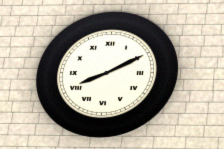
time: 8:10
